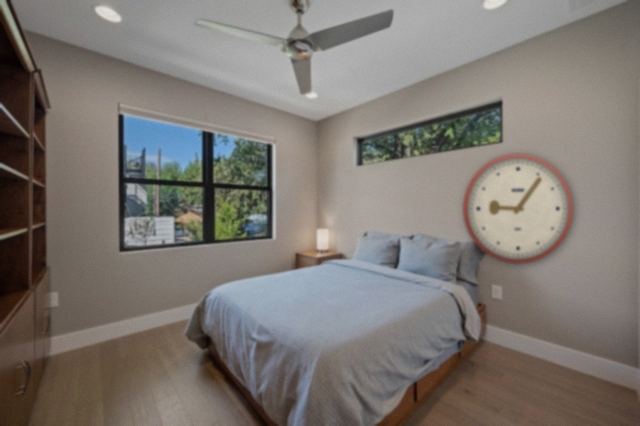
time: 9:06
